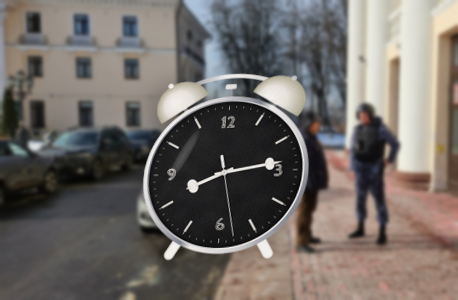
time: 8:13:28
